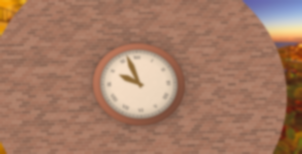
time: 9:57
